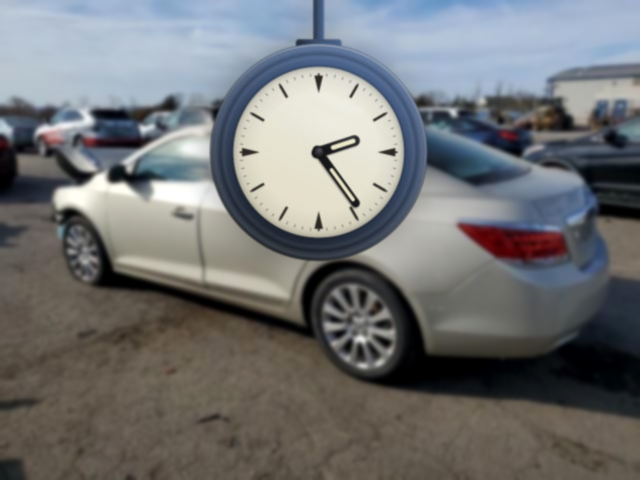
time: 2:24
